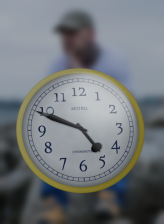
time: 4:49
